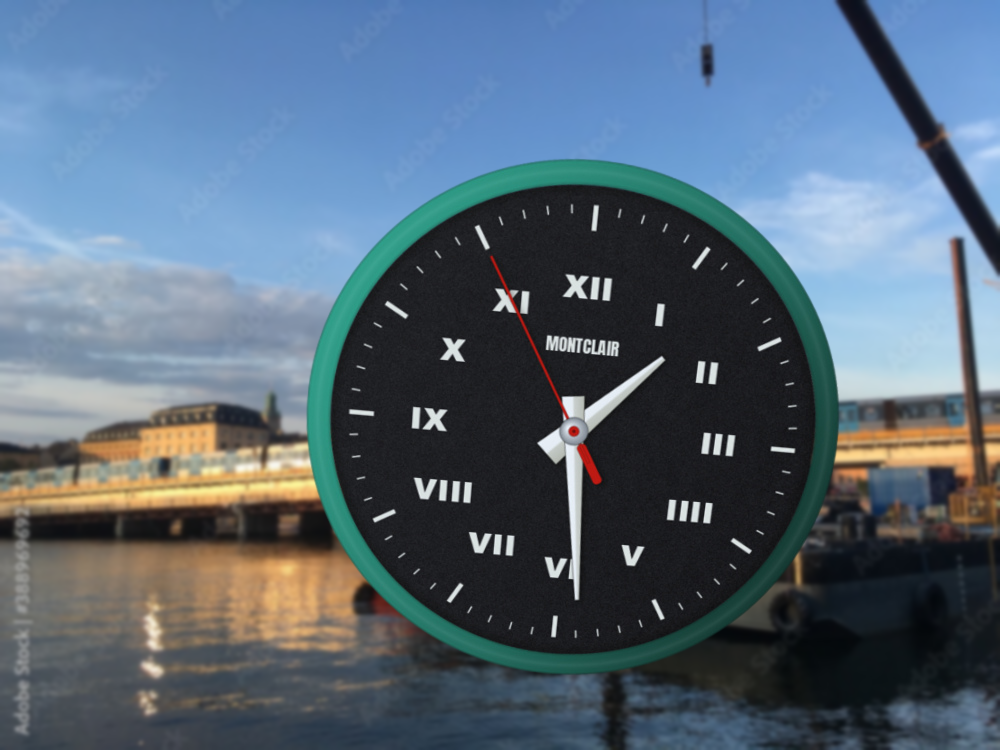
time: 1:28:55
